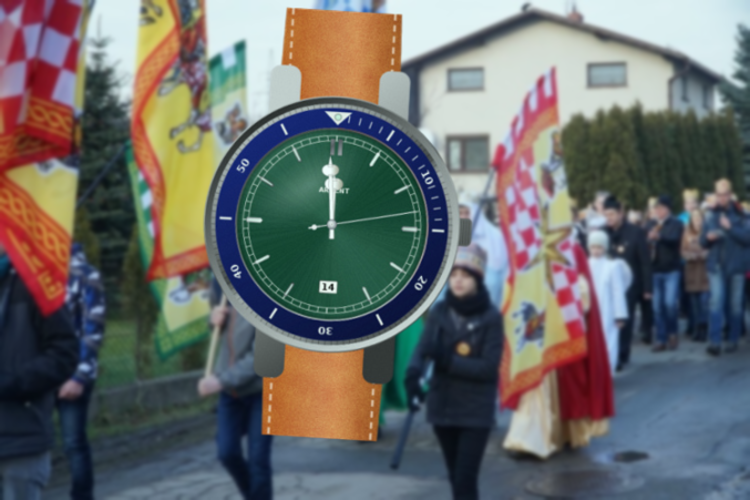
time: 11:59:13
